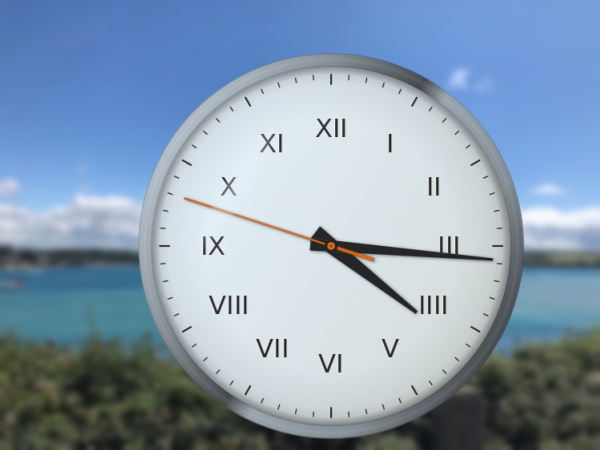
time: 4:15:48
